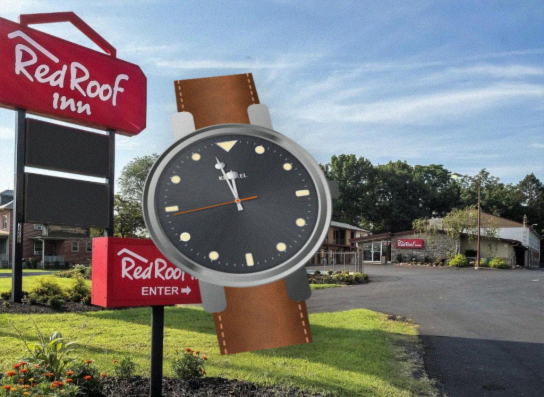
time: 11:57:44
